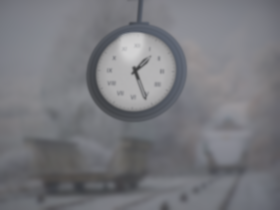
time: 1:26
